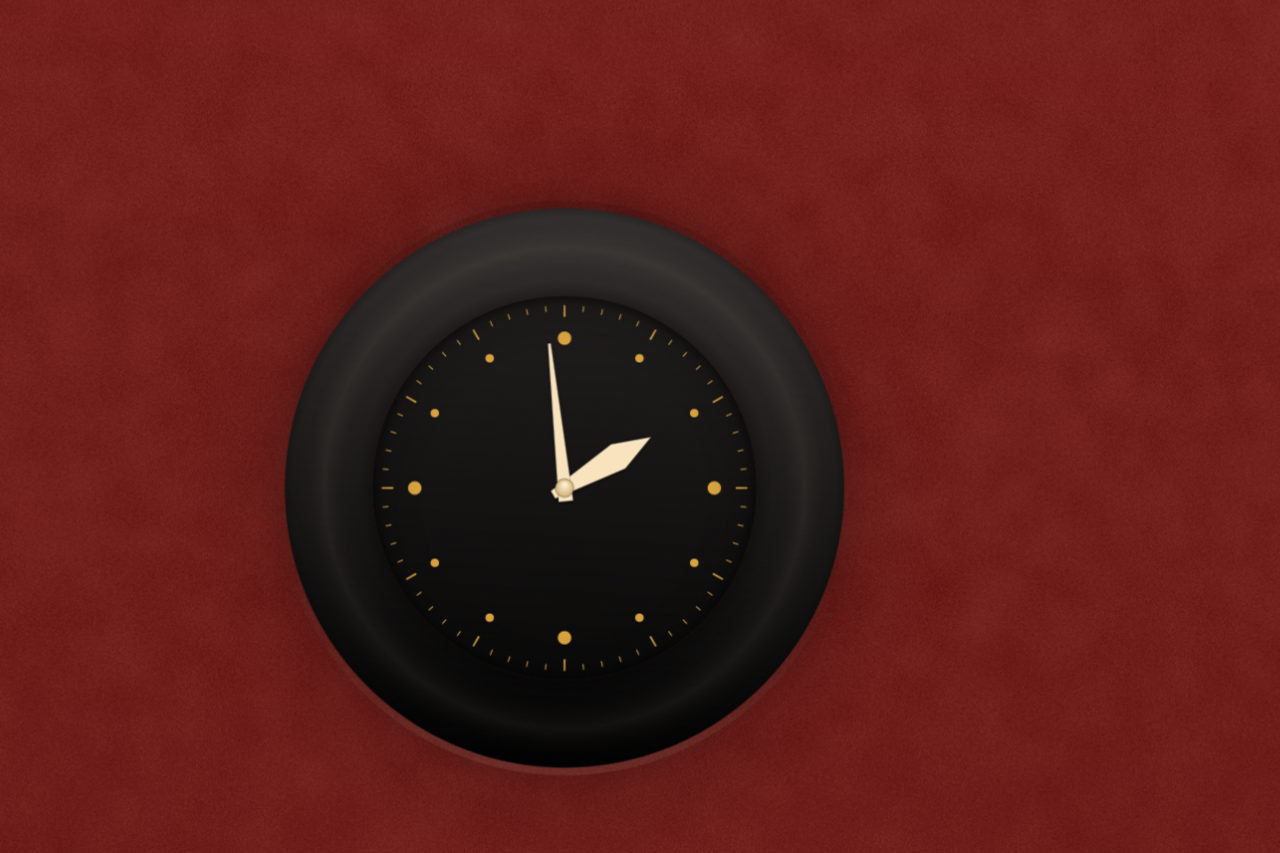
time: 1:59
